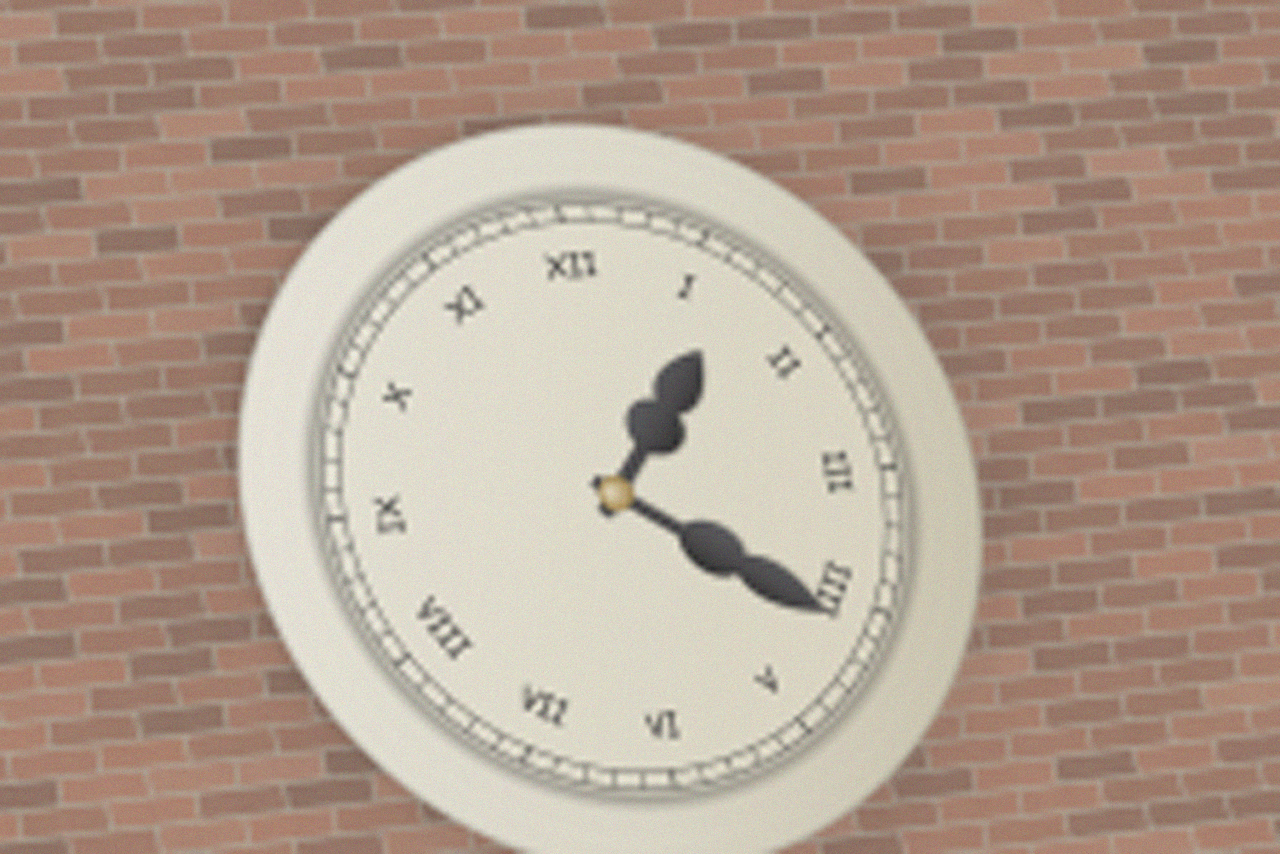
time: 1:21
